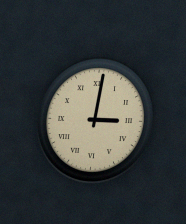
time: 3:01
